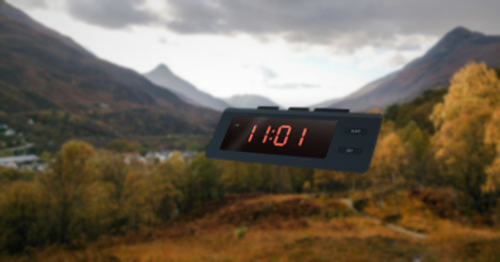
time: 11:01
